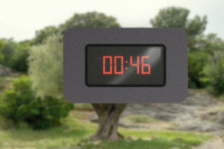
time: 0:46
